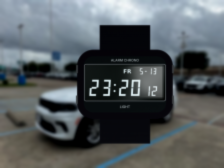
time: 23:20:12
